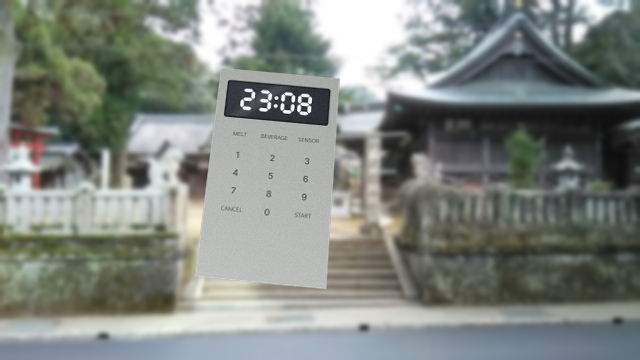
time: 23:08
